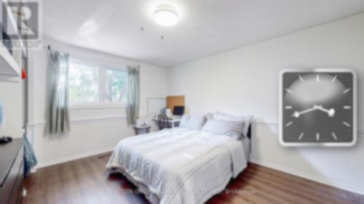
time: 3:42
